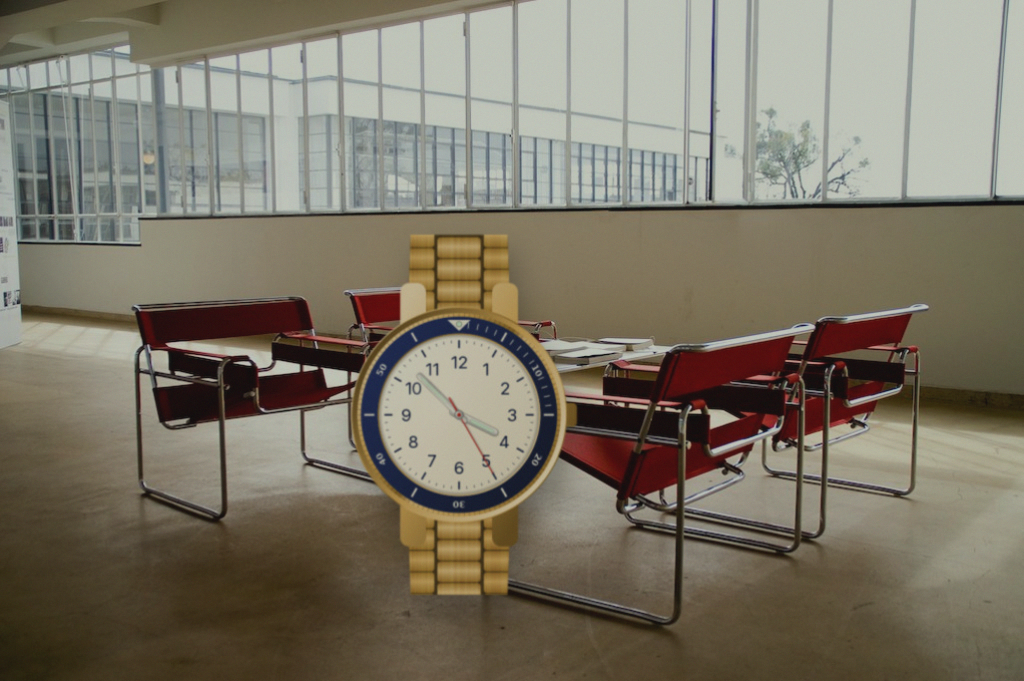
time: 3:52:25
